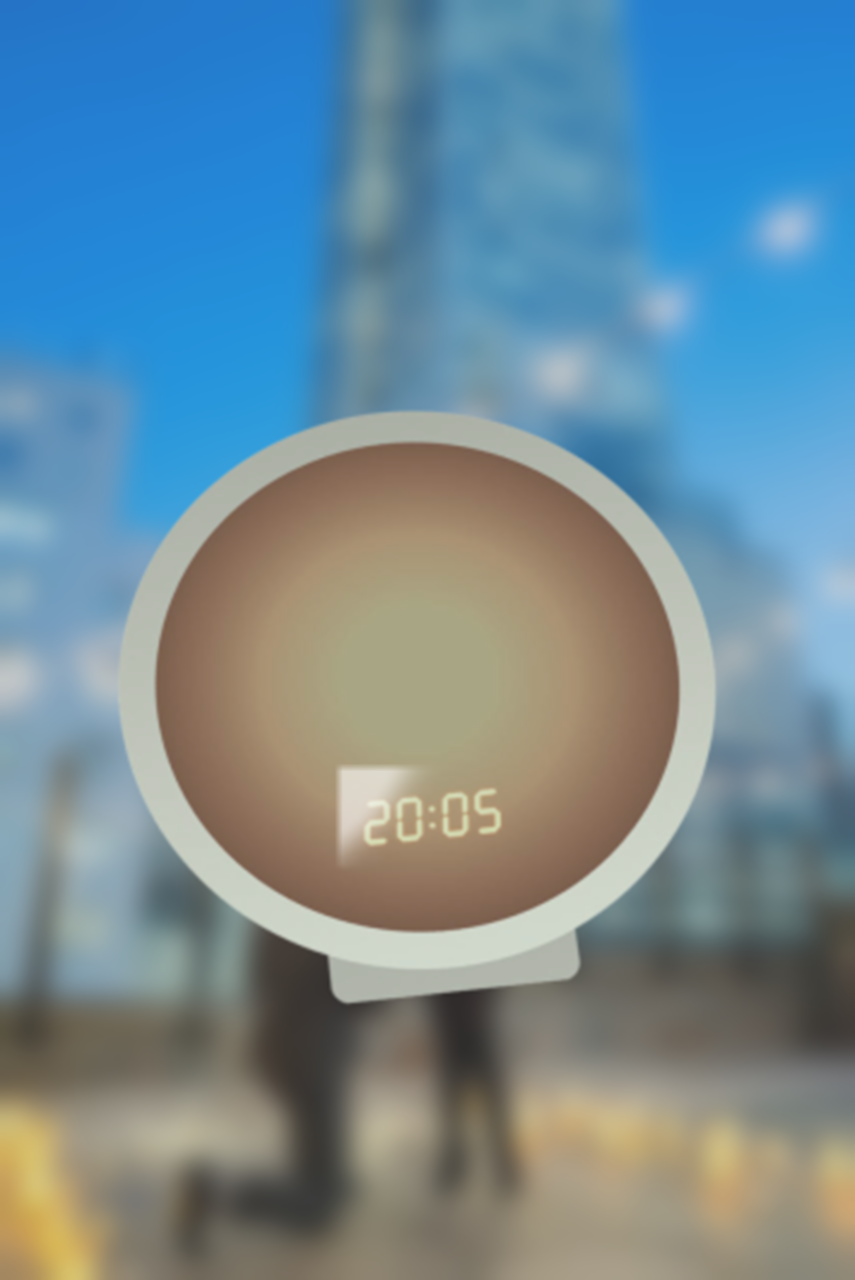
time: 20:05
